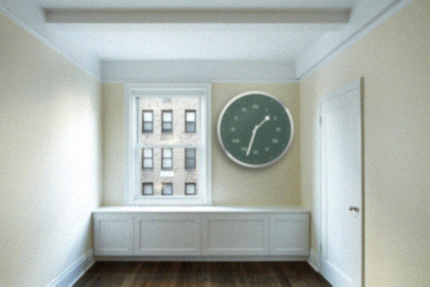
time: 1:33
